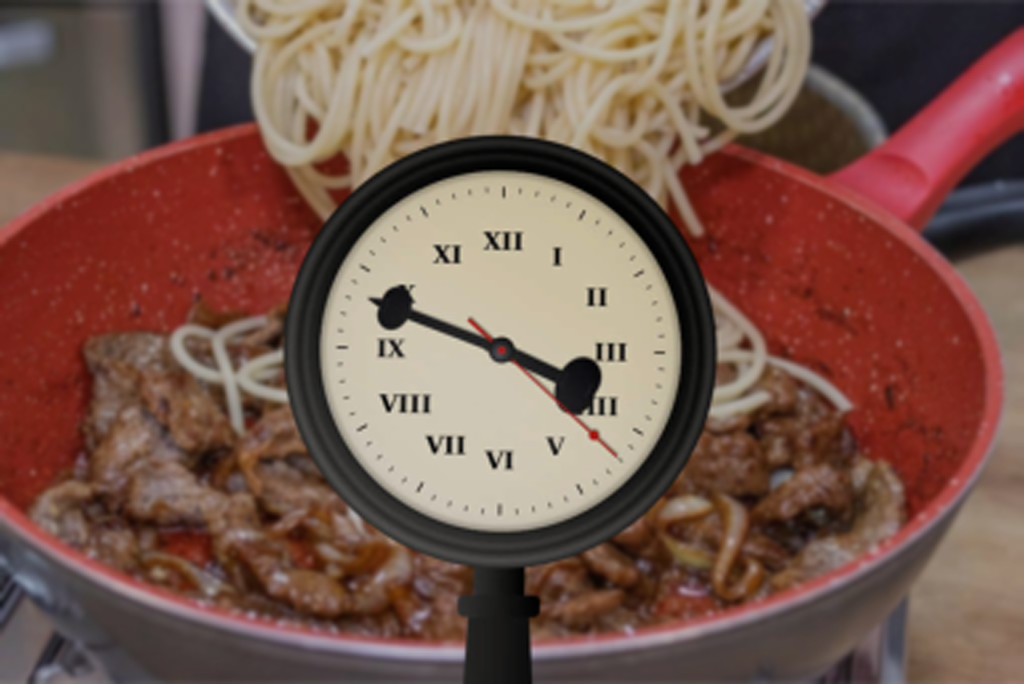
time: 3:48:22
